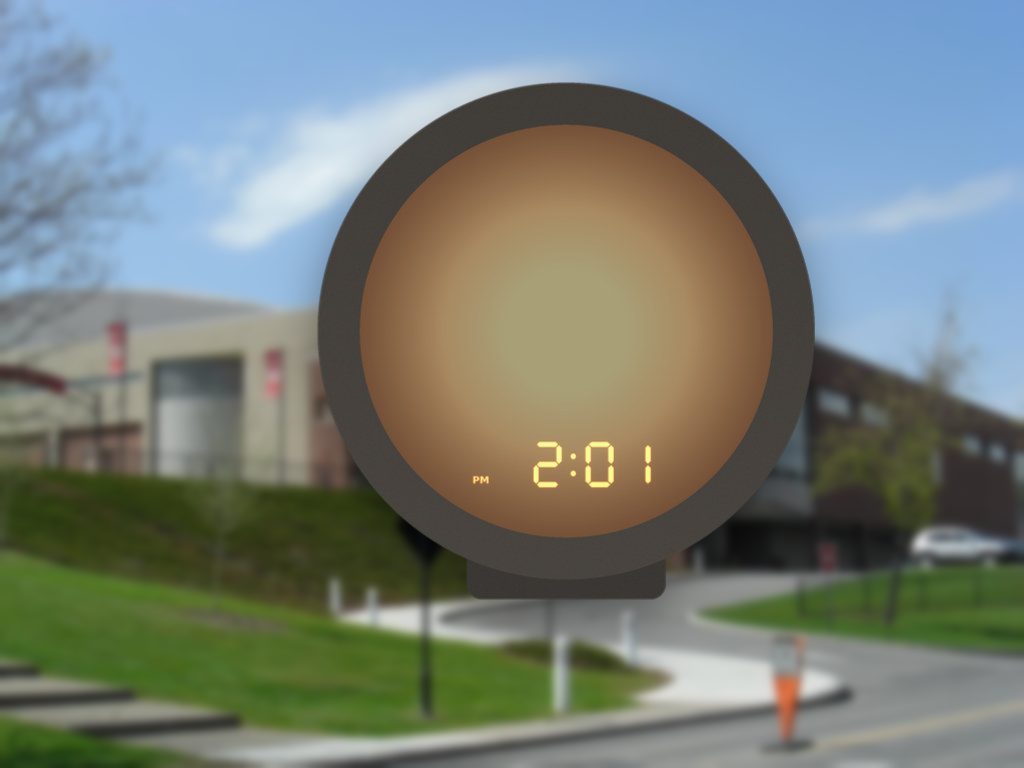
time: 2:01
